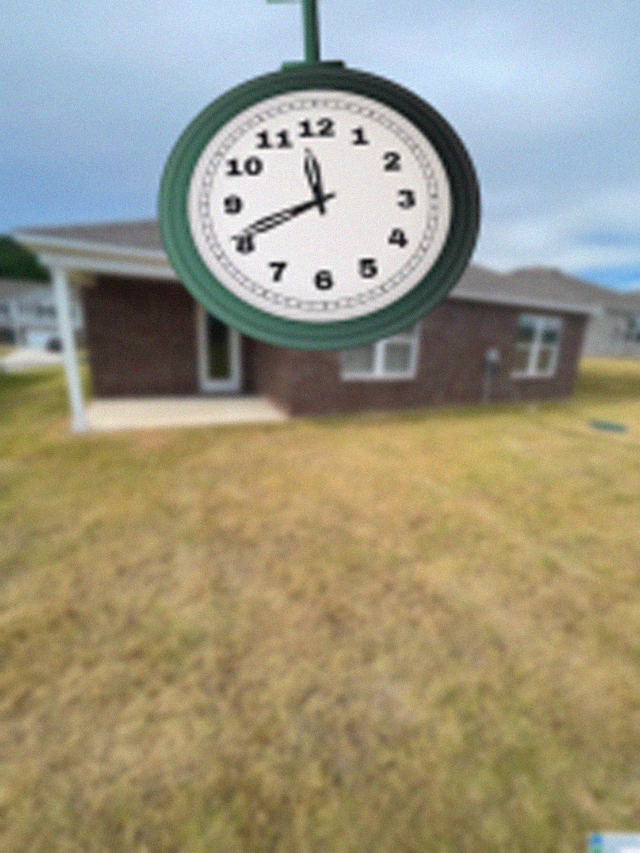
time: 11:41
